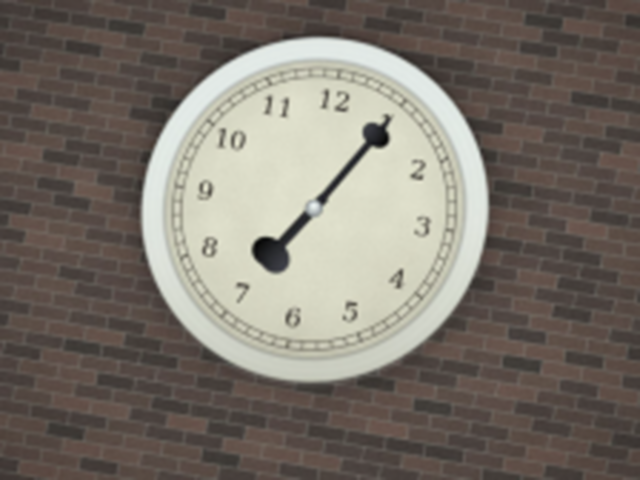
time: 7:05
